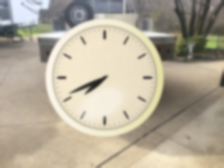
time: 7:41
